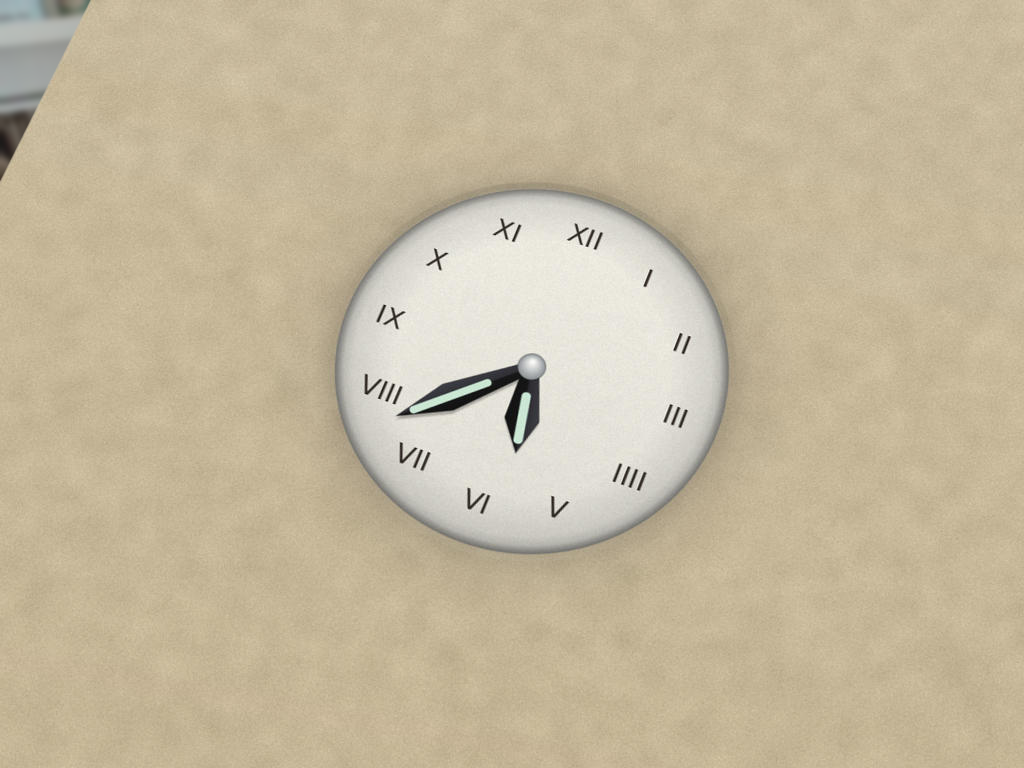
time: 5:38
